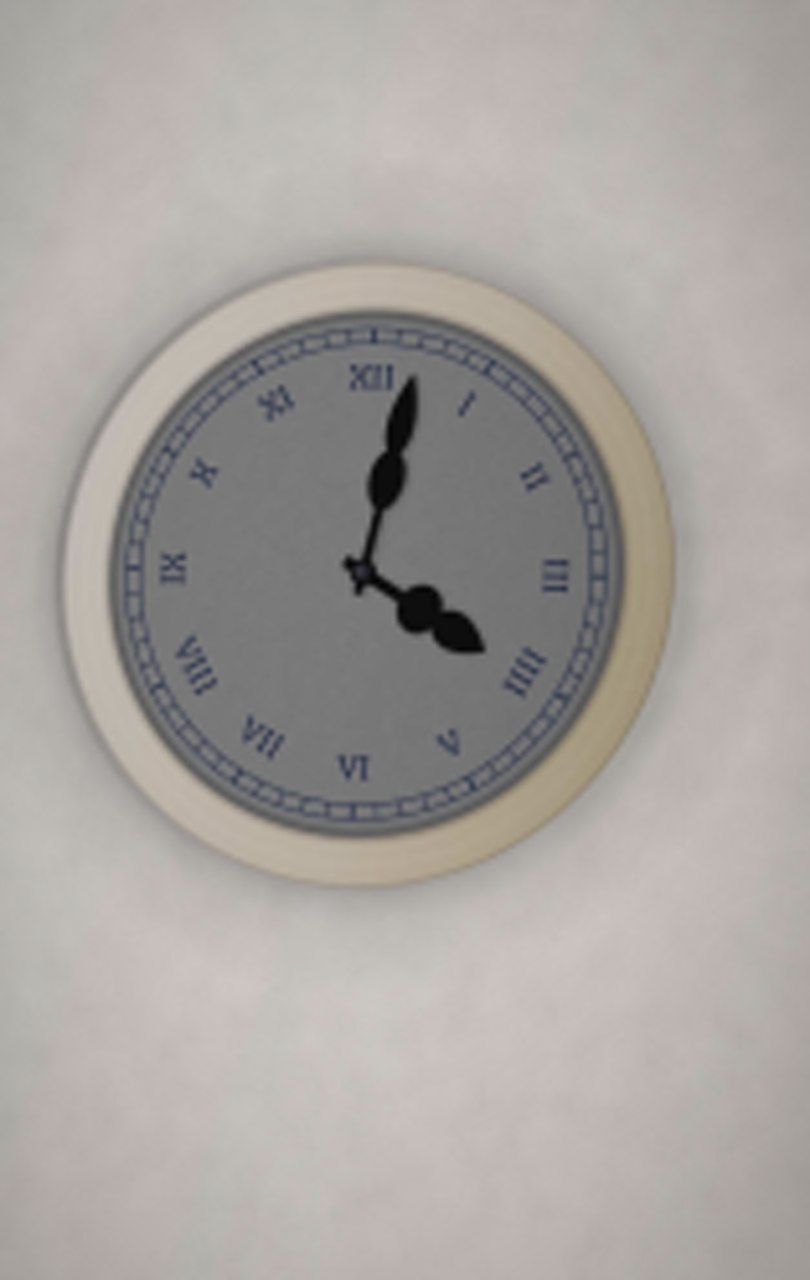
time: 4:02
